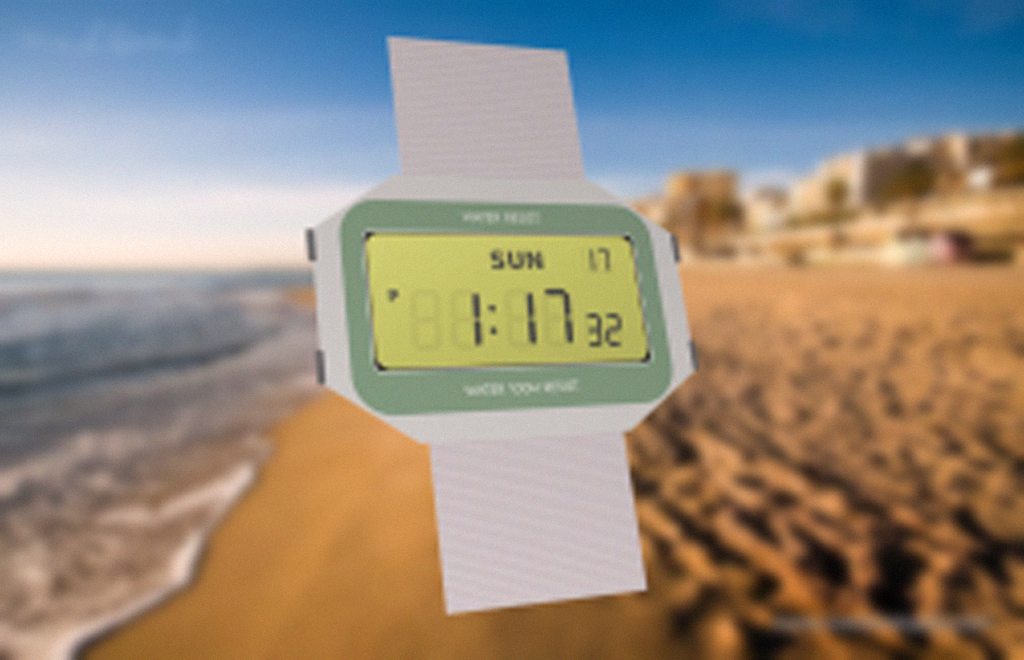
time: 1:17:32
